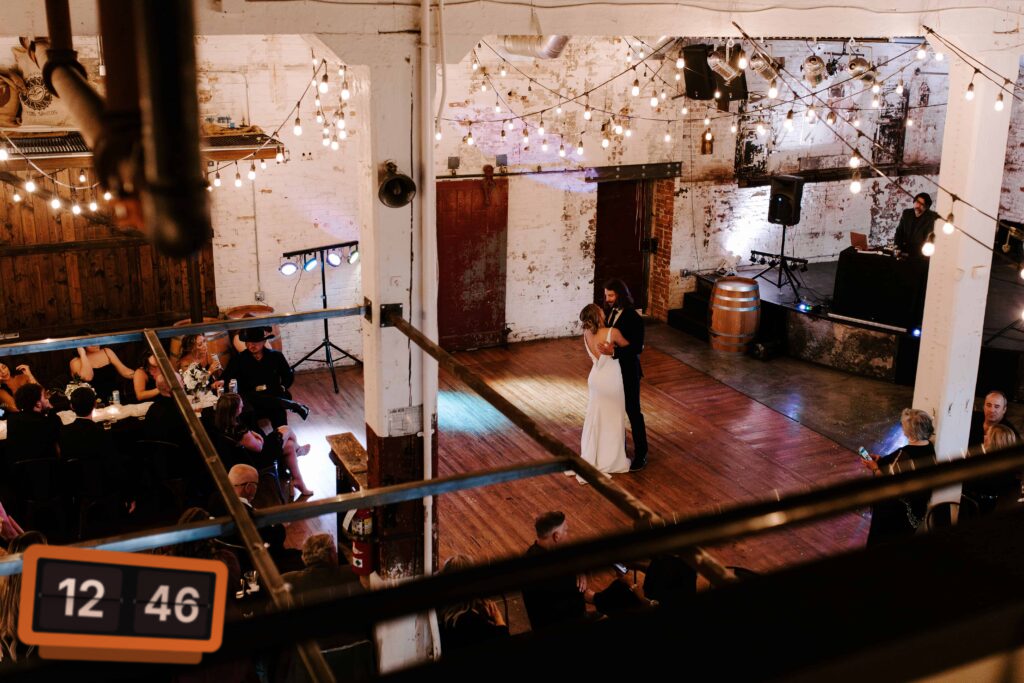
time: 12:46
